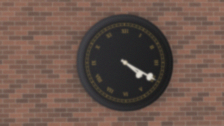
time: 4:20
